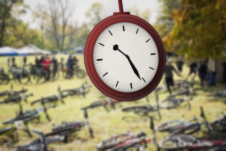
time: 10:26
